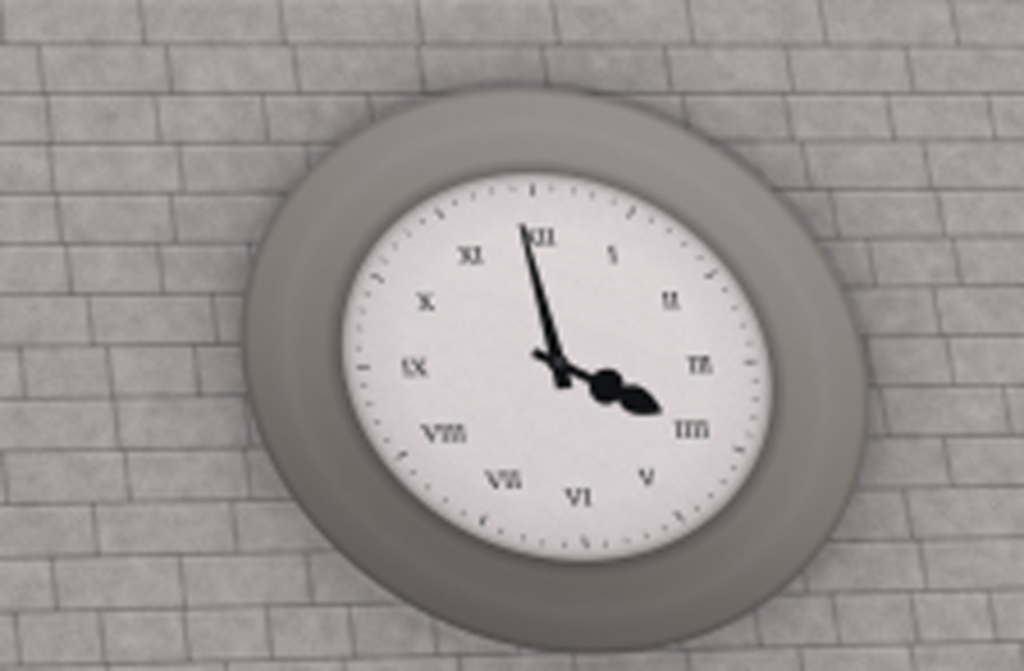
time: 3:59
